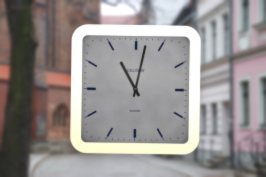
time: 11:02
